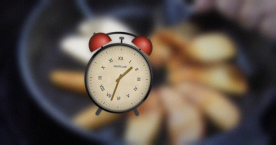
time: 1:33
